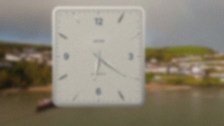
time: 6:21
